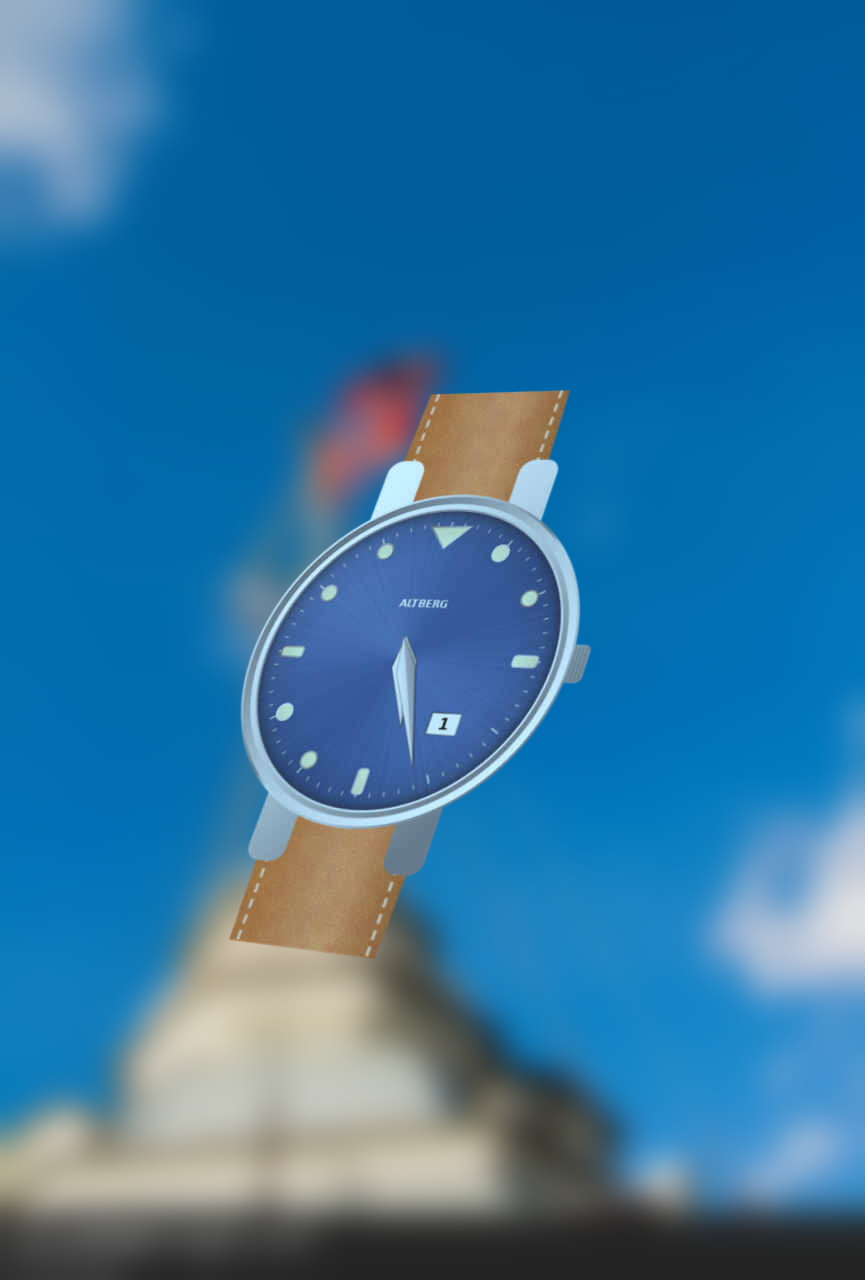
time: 5:26
